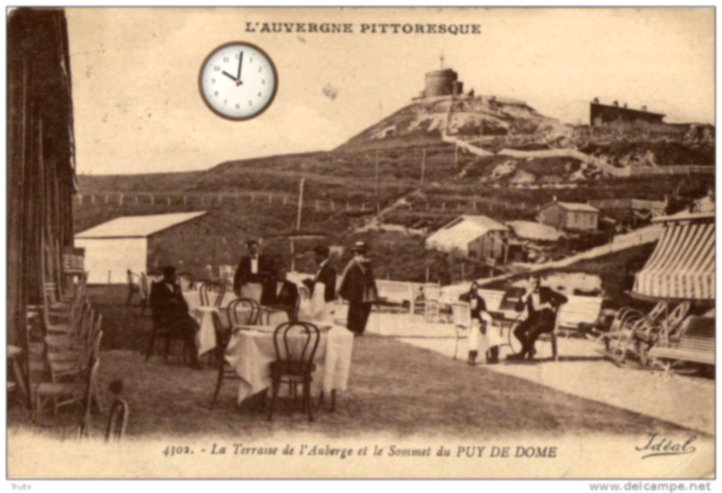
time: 10:01
